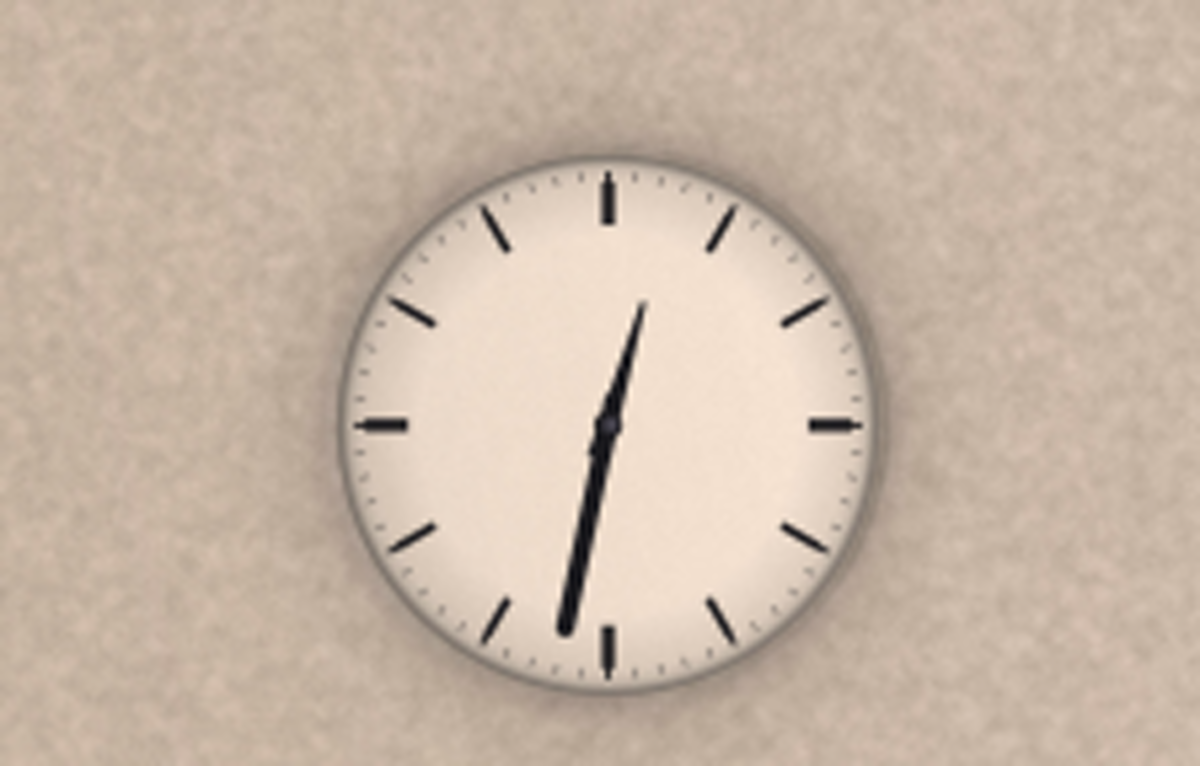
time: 12:32
